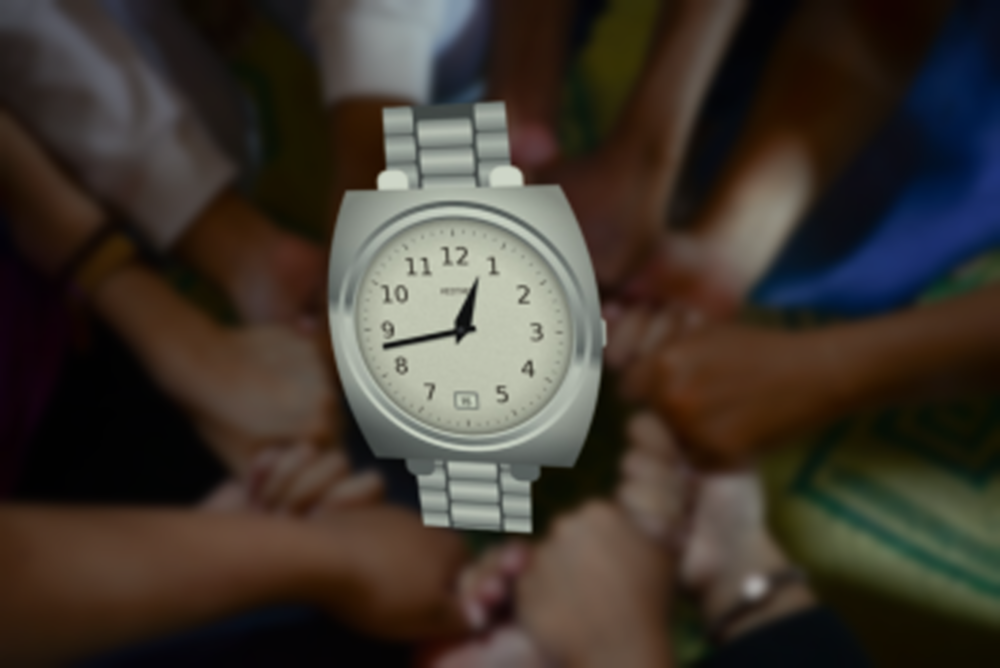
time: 12:43
